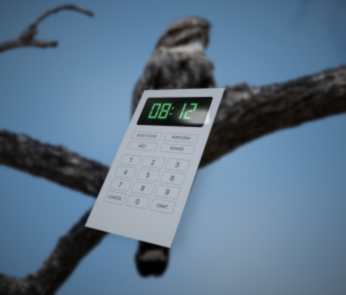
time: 8:12
